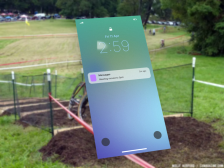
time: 2:59
